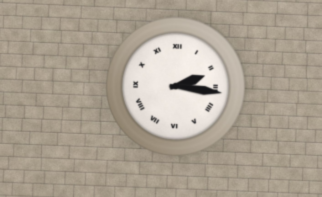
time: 2:16
